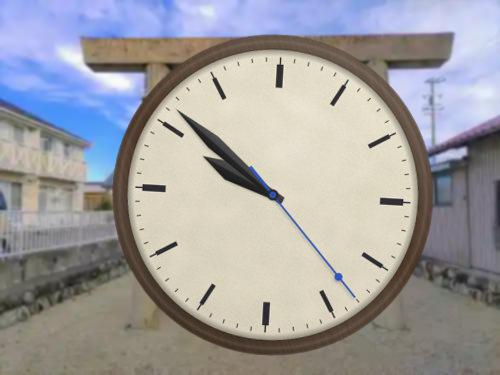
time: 9:51:23
